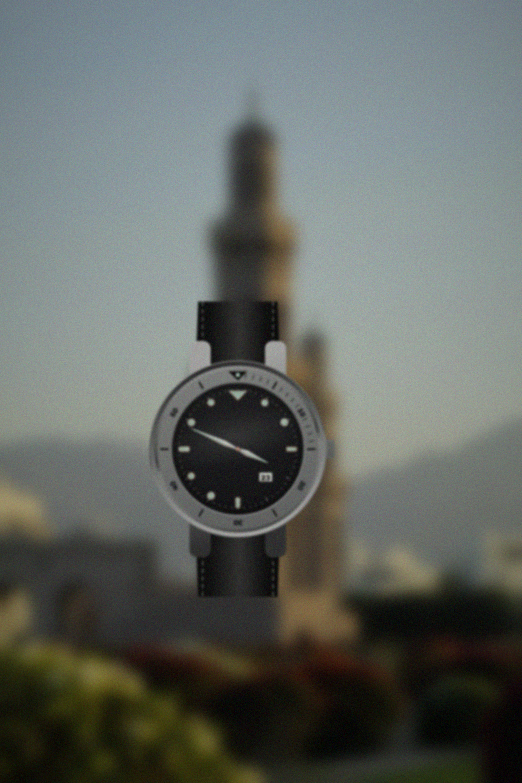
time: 3:49
